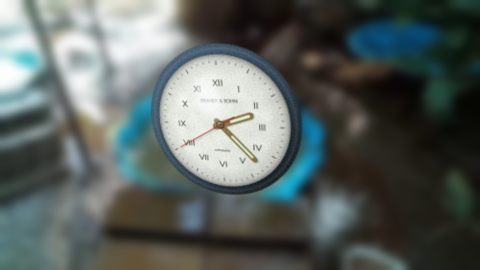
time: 2:22:40
